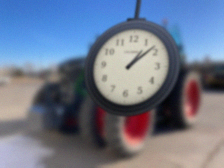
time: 1:08
